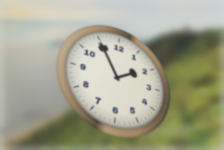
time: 1:55
